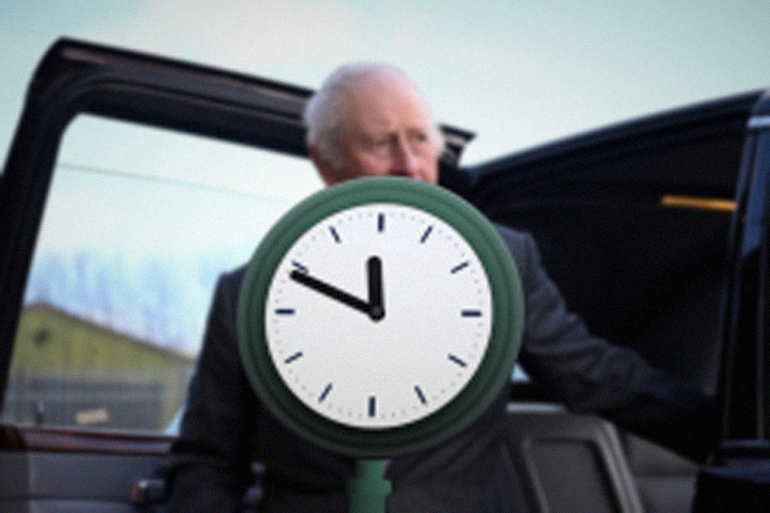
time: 11:49
